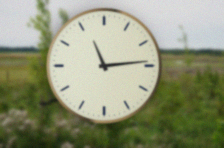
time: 11:14
